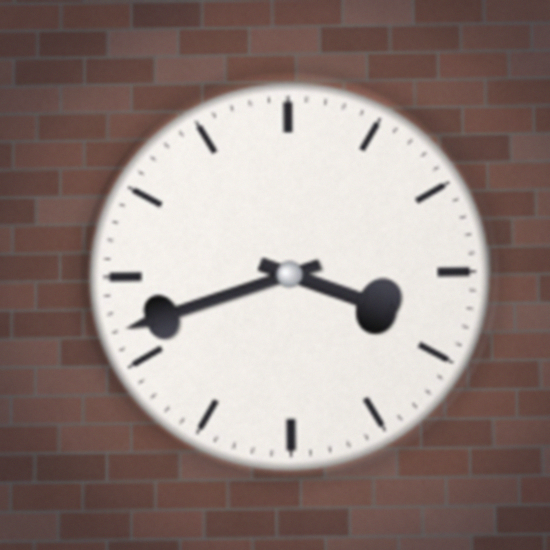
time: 3:42
